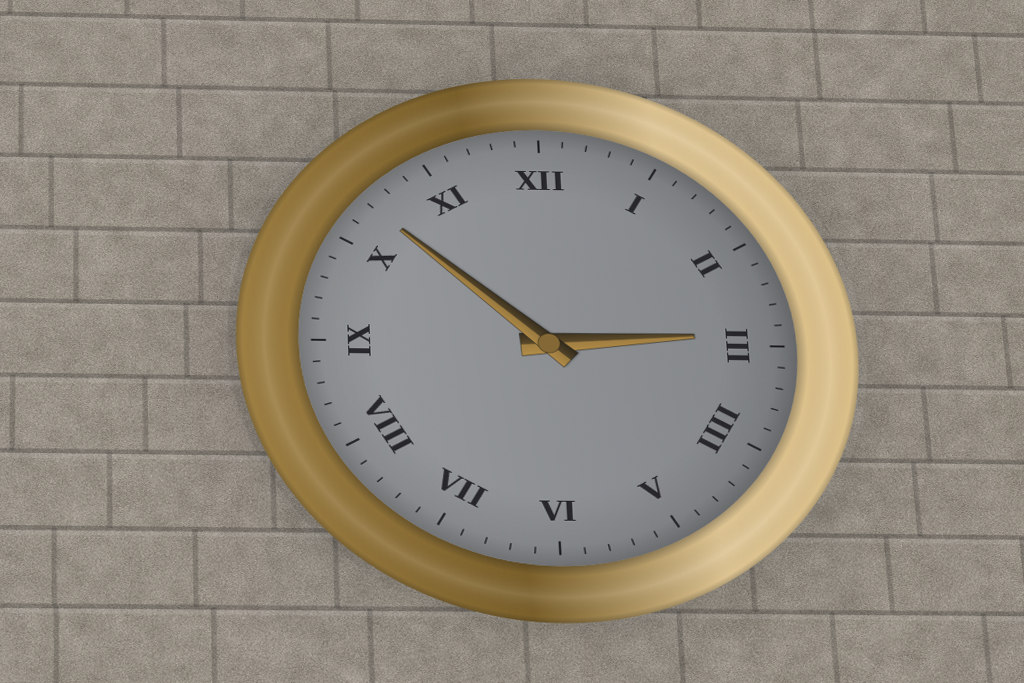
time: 2:52
